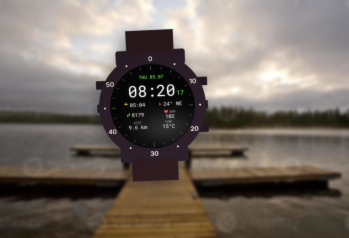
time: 8:20
